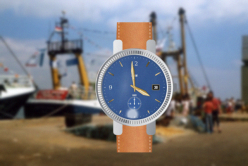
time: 3:59
